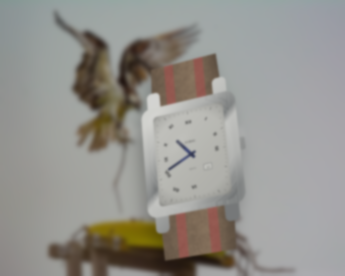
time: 10:41
